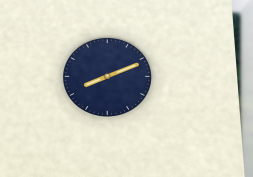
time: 8:11
